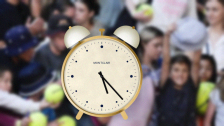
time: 5:23
